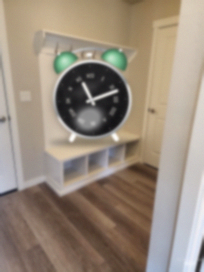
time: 11:12
